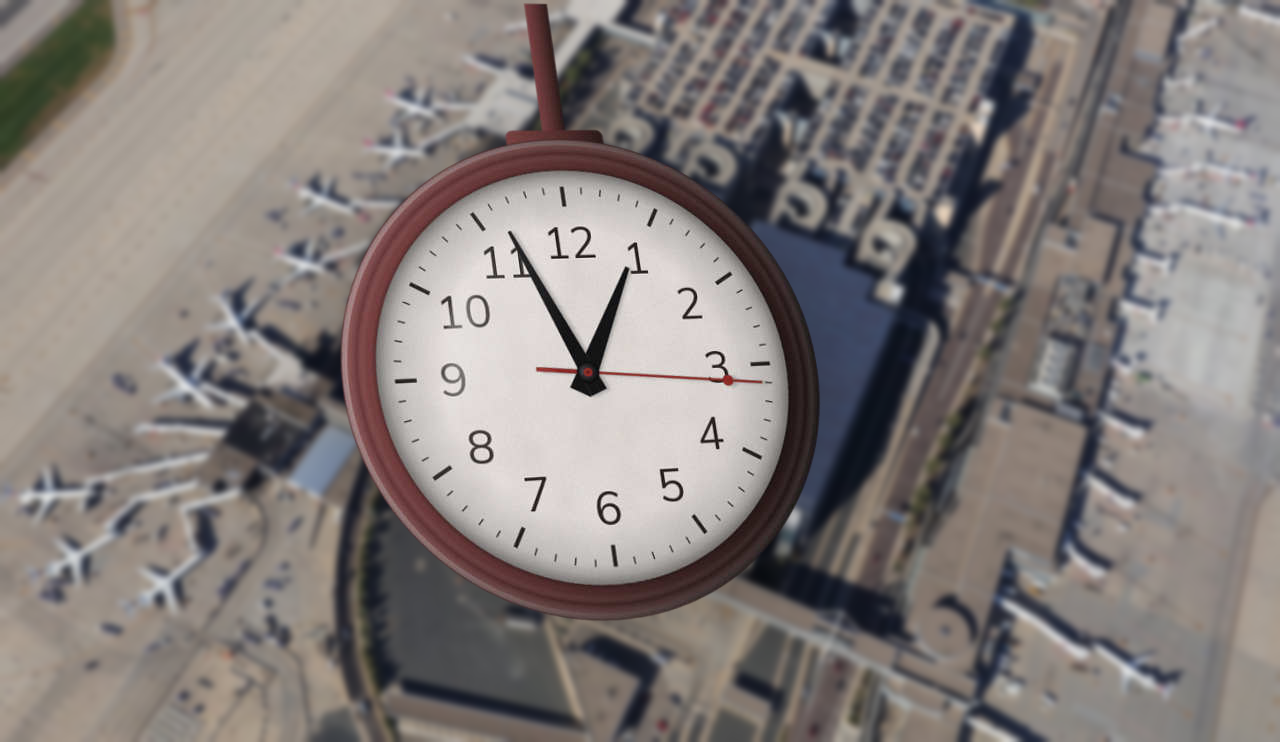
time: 12:56:16
